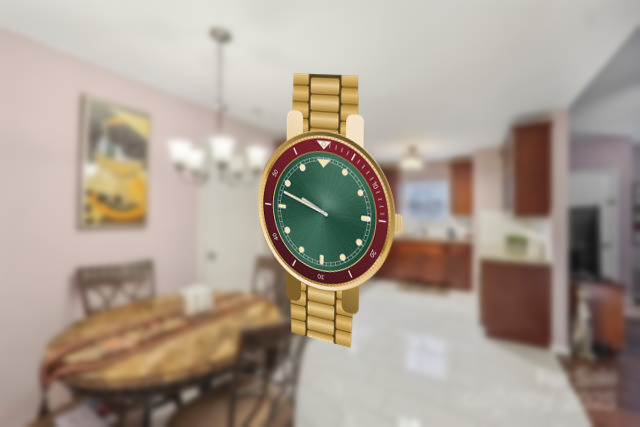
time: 9:48
